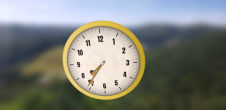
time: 7:36
